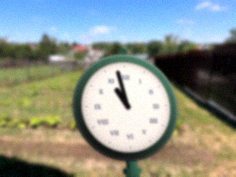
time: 10:58
